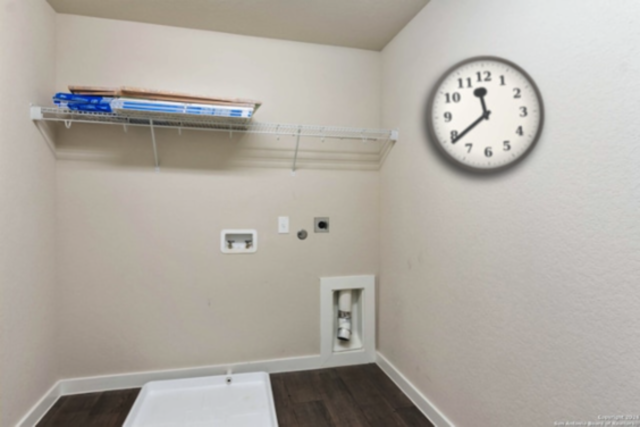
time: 11:39
